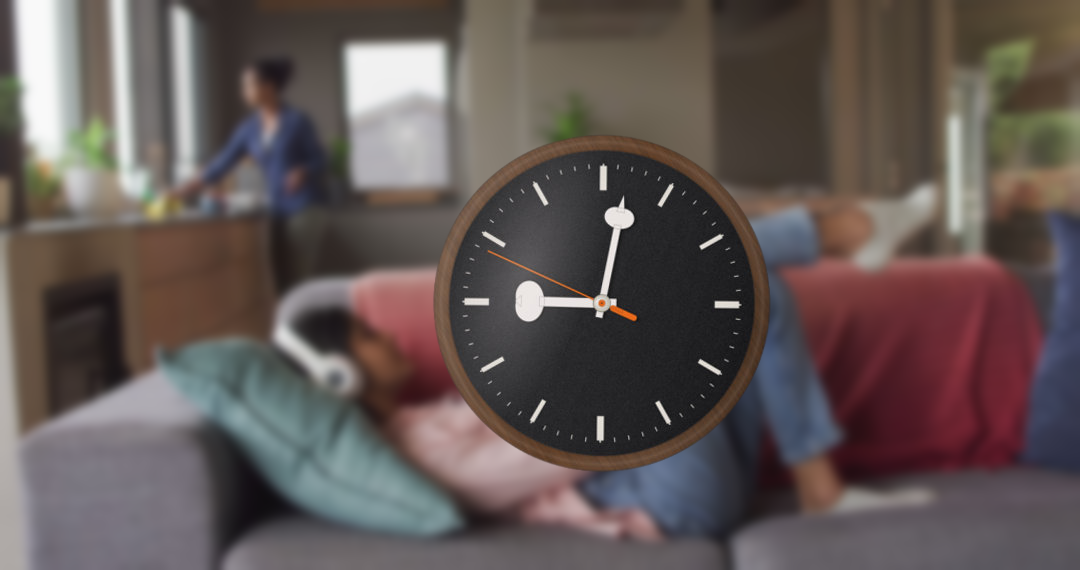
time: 9:01:49
